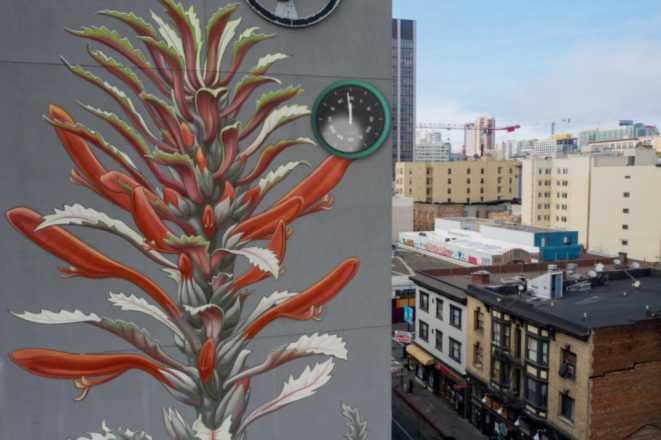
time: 11:59
